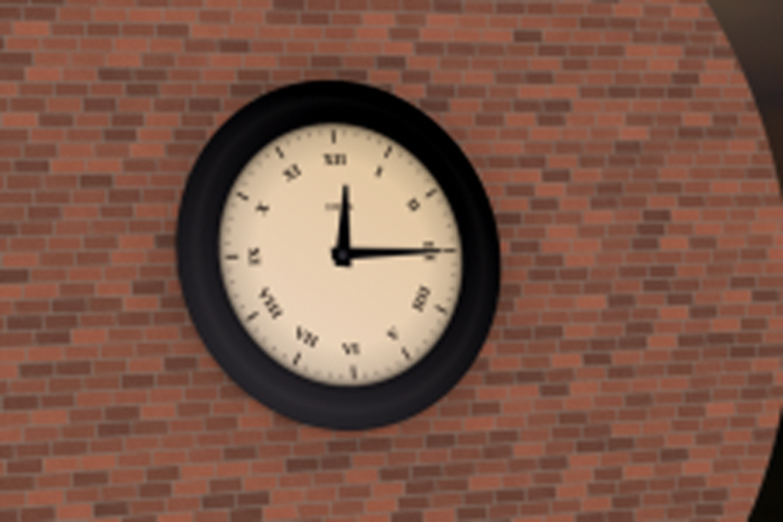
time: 12:15
